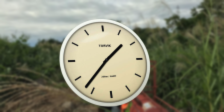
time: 1:37
